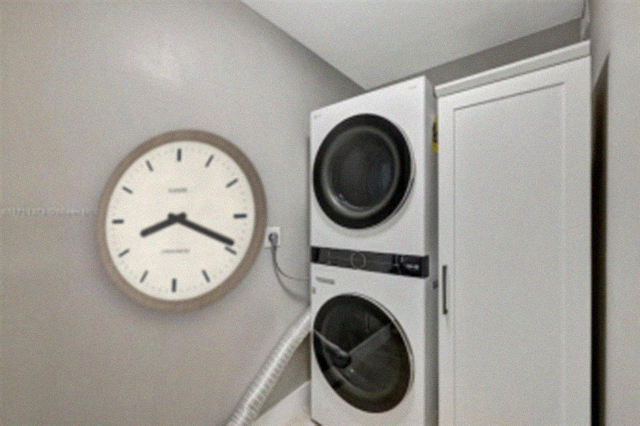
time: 8:19
